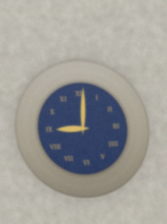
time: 9:01
